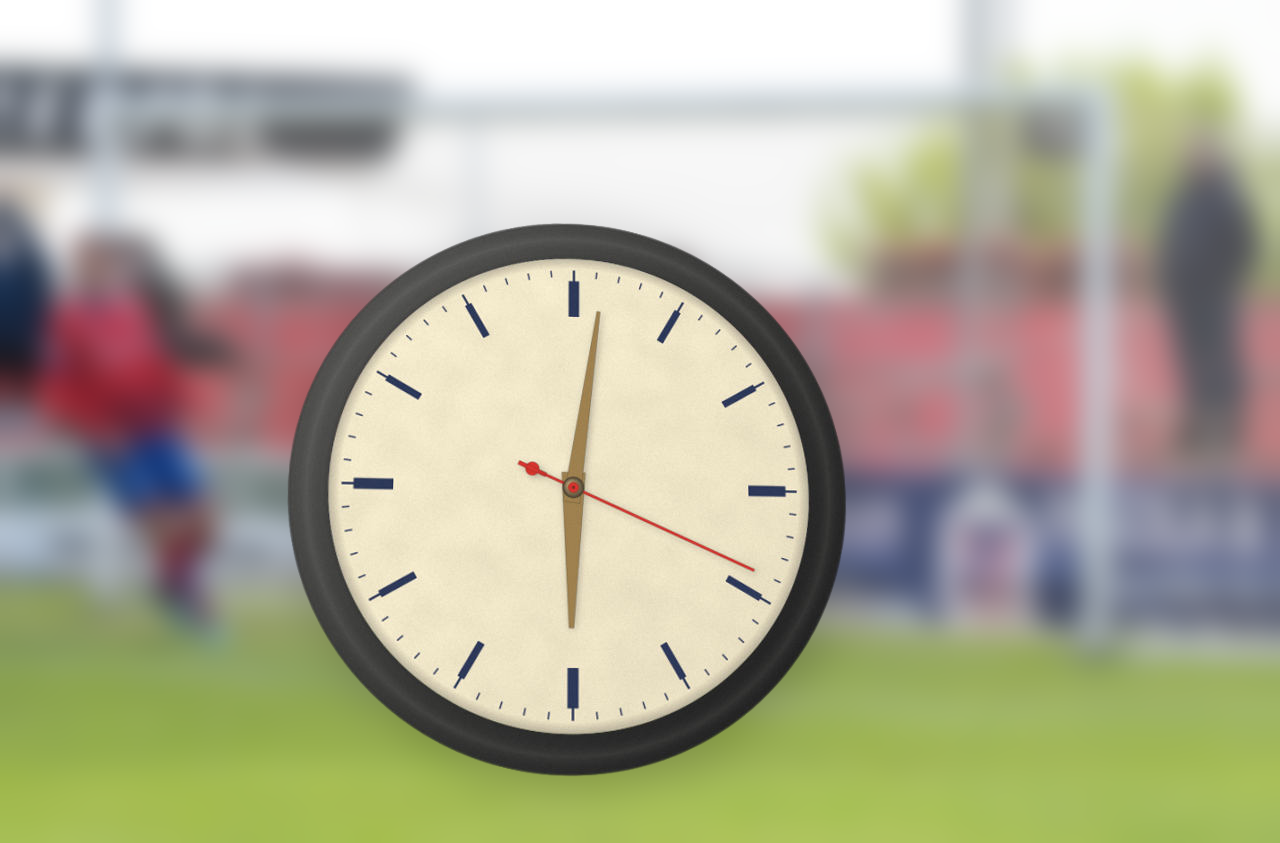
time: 6:01:19
